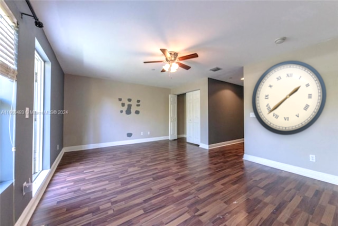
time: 1:38
